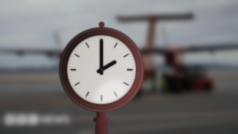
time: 2:00
